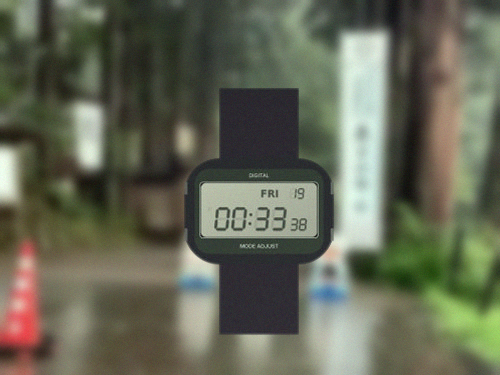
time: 0:33:38
